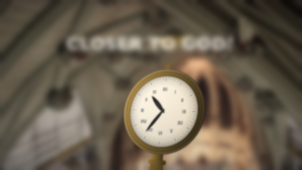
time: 10:36
